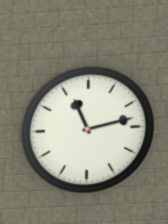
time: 11:13
